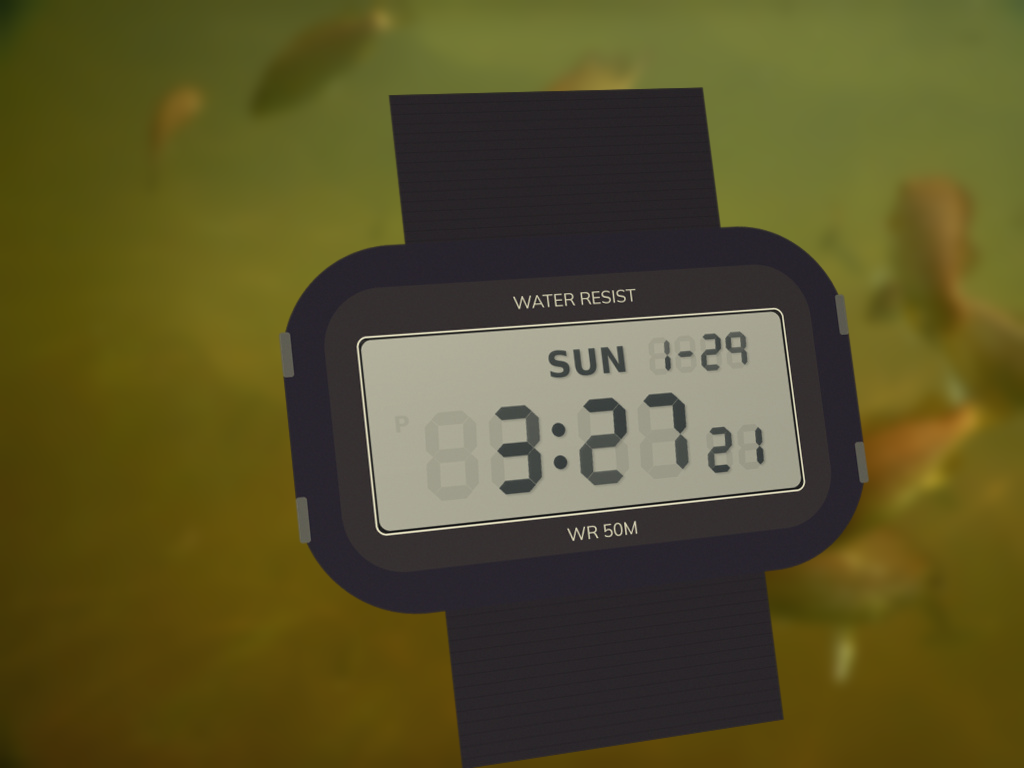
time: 3:27:21
